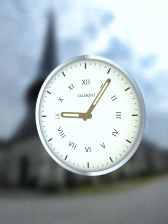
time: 9:06
